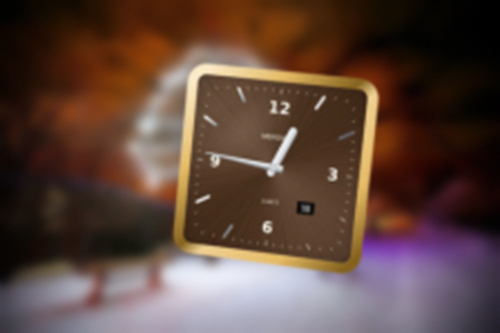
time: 12:46
